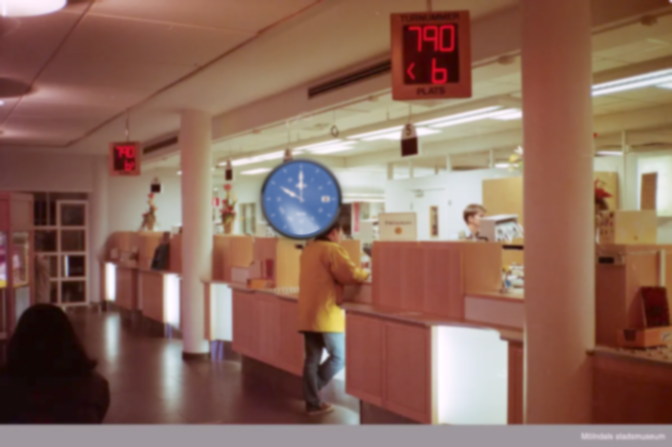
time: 10:00
